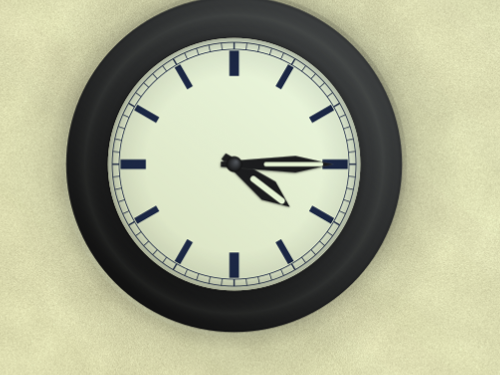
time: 4:15
